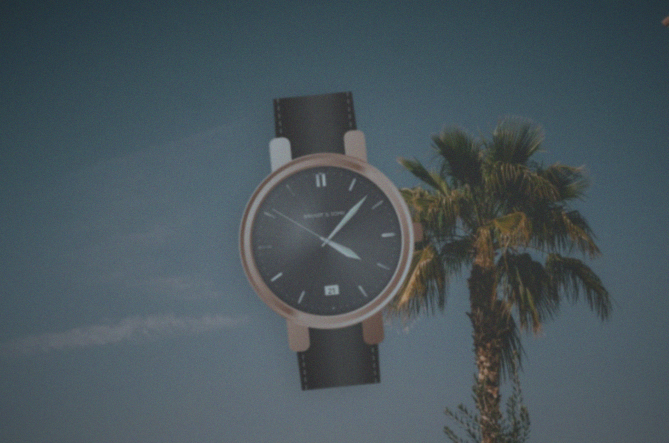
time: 4:07:51
